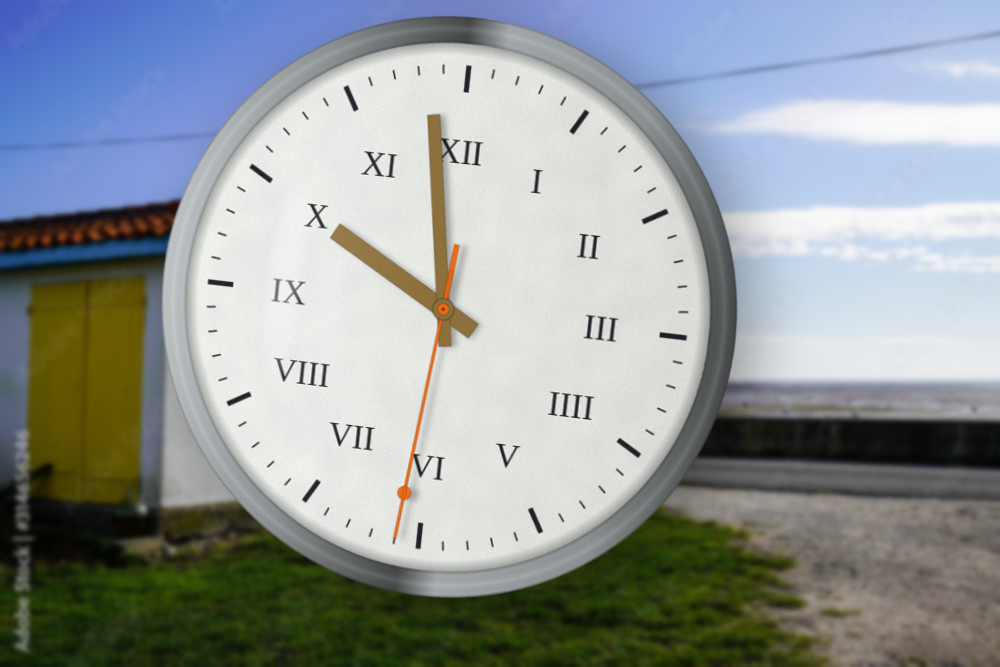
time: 9:58:31
